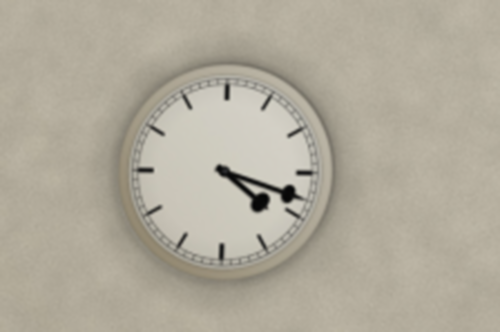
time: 4:18
